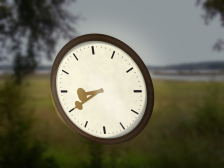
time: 8:40
